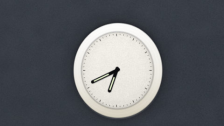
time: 6:41
